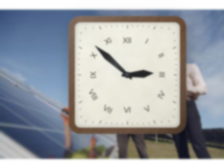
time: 2:52
